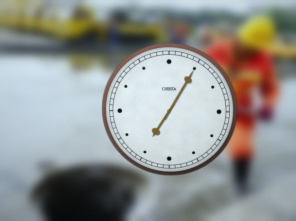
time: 7:05
